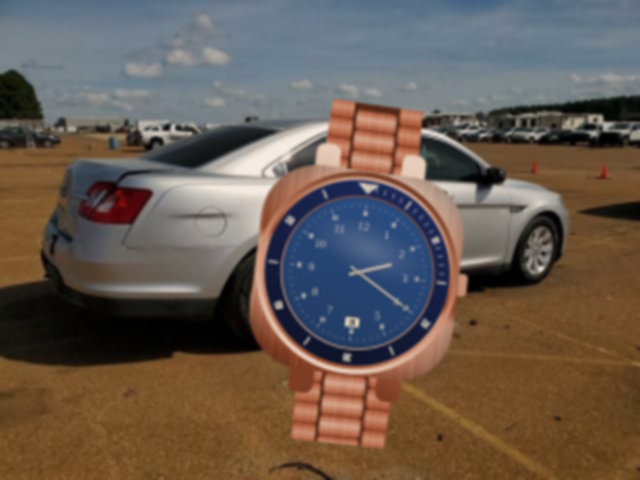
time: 2:20
